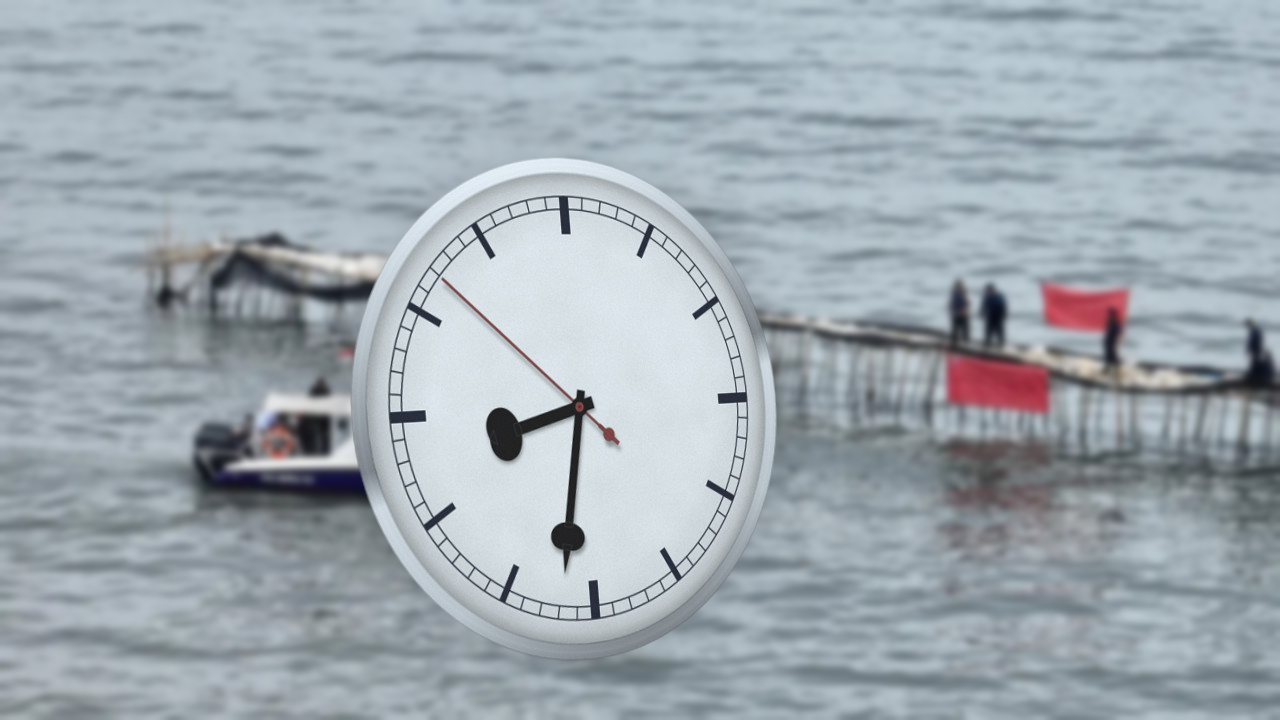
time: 8:31:52
